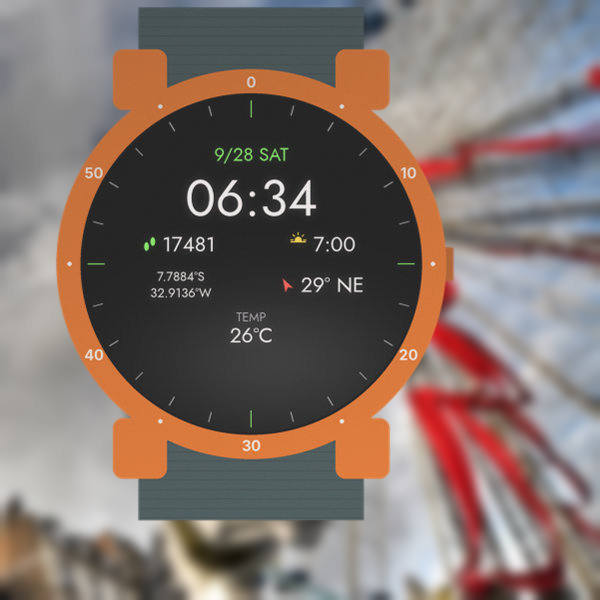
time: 6:34
